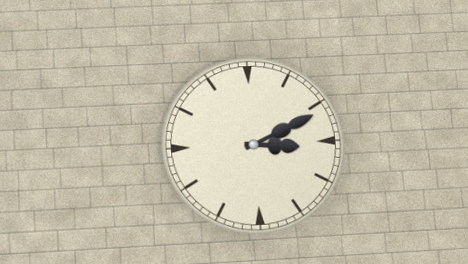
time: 3:11
